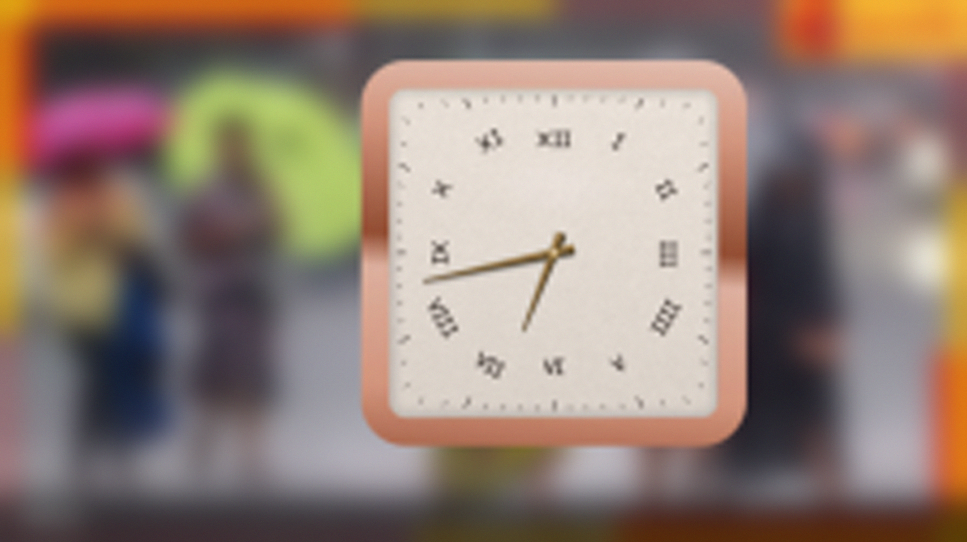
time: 6:43
